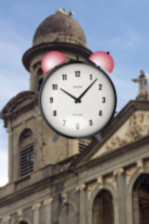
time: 10:07
